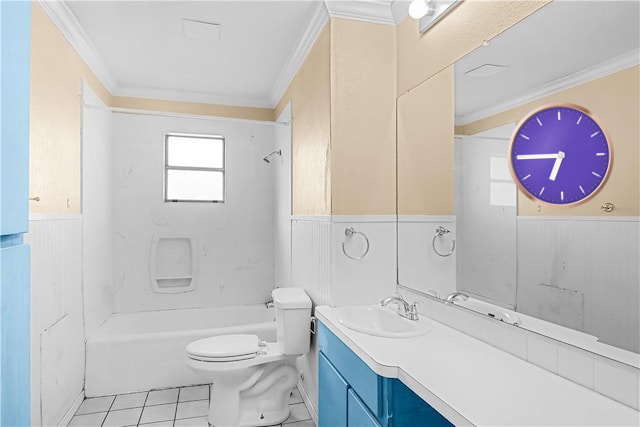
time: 6:45
